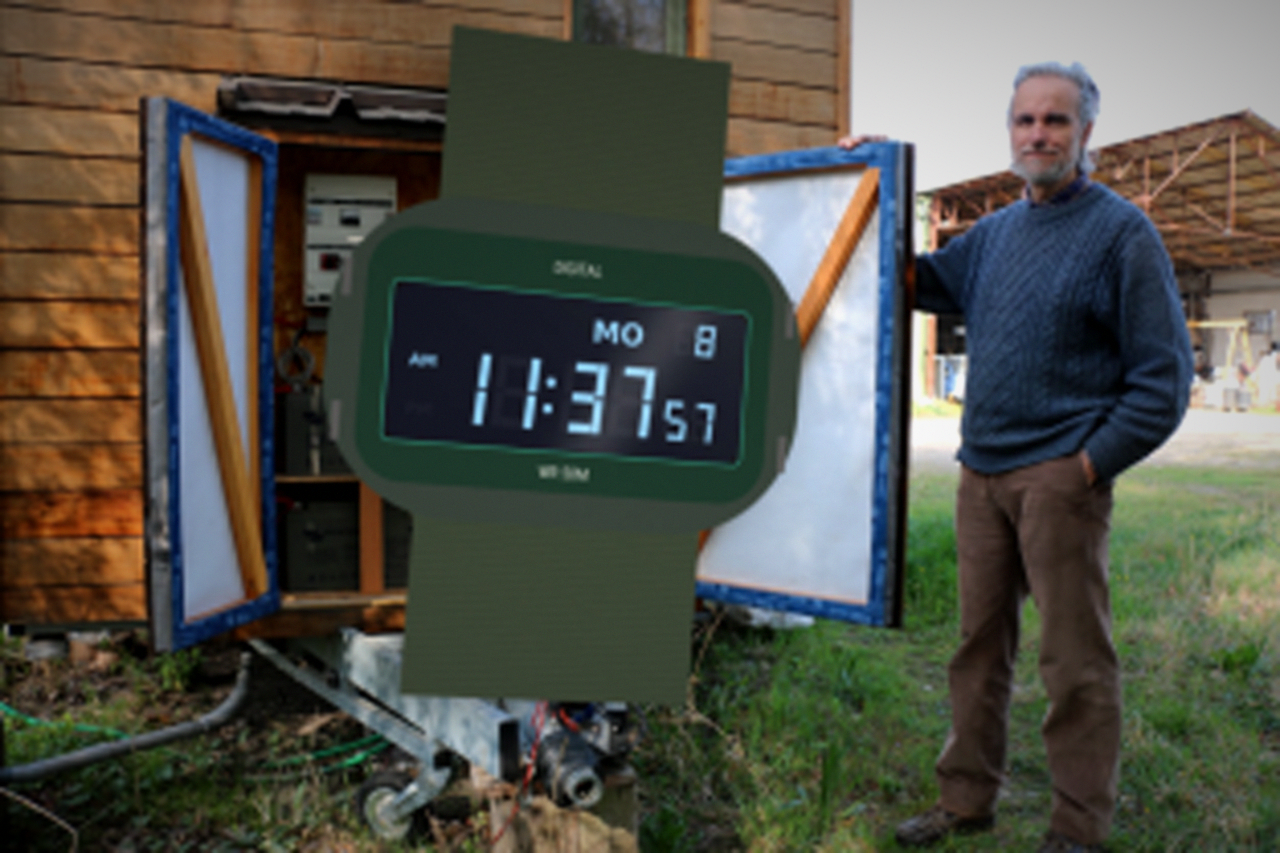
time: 11:37:57
